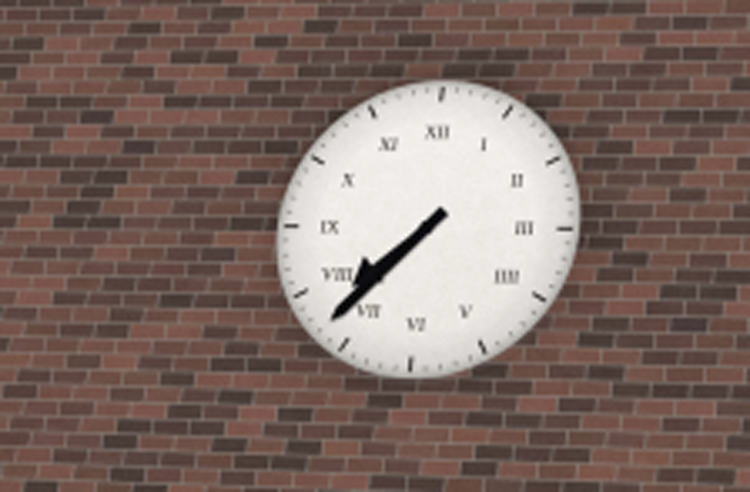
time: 7:37
